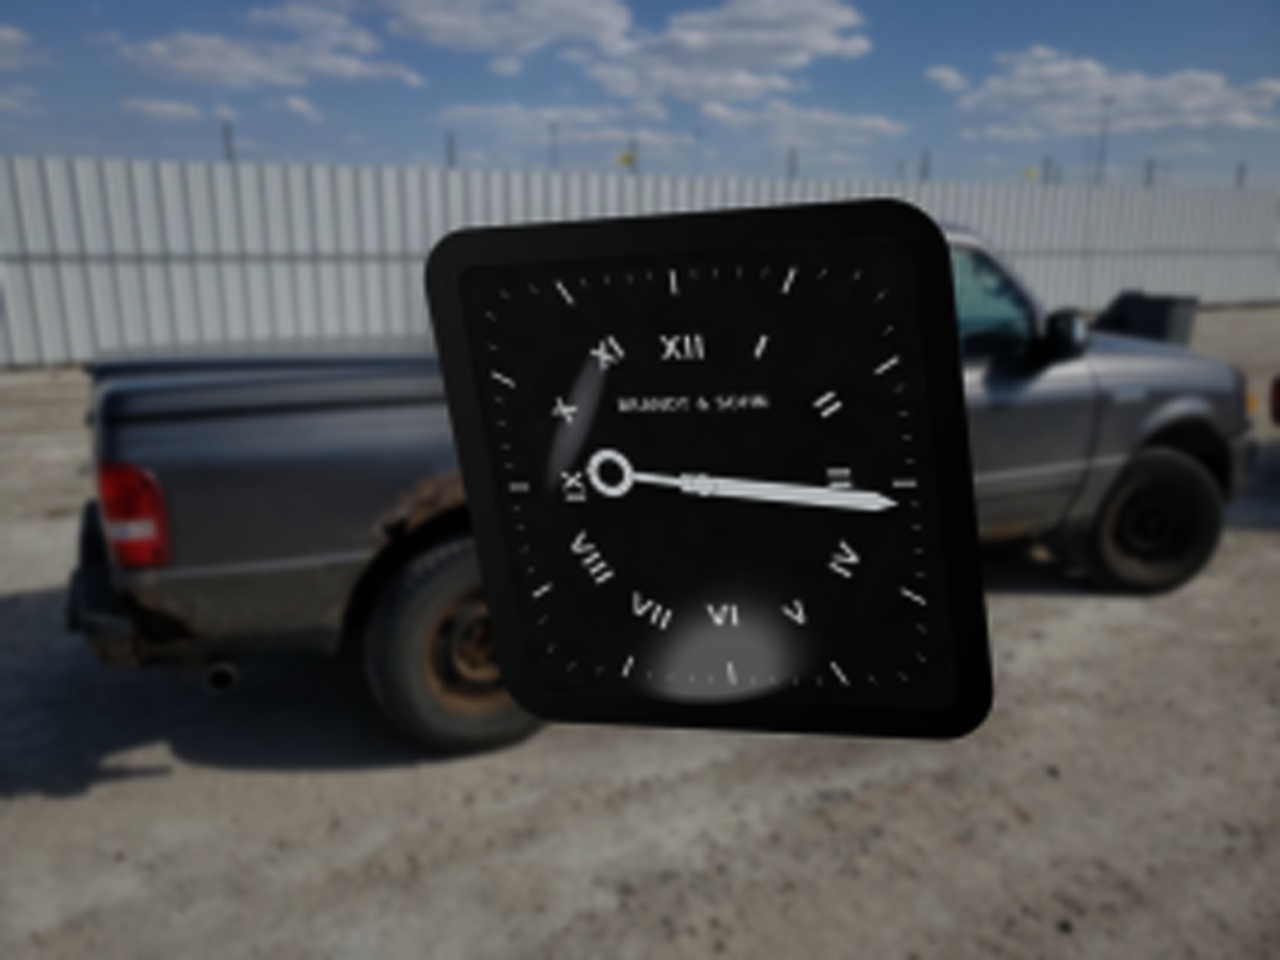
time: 9:16
